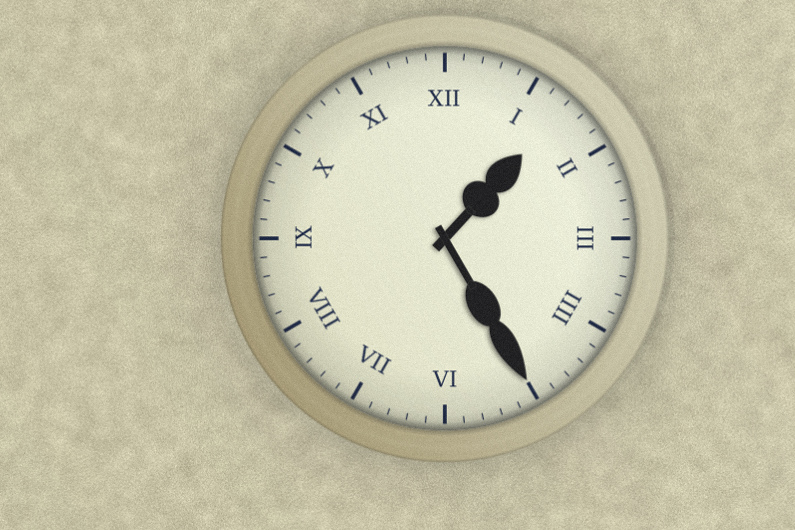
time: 1:25
